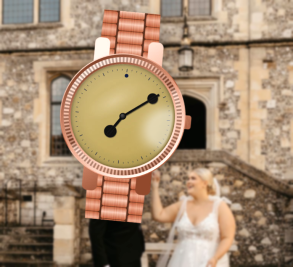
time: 7:09
